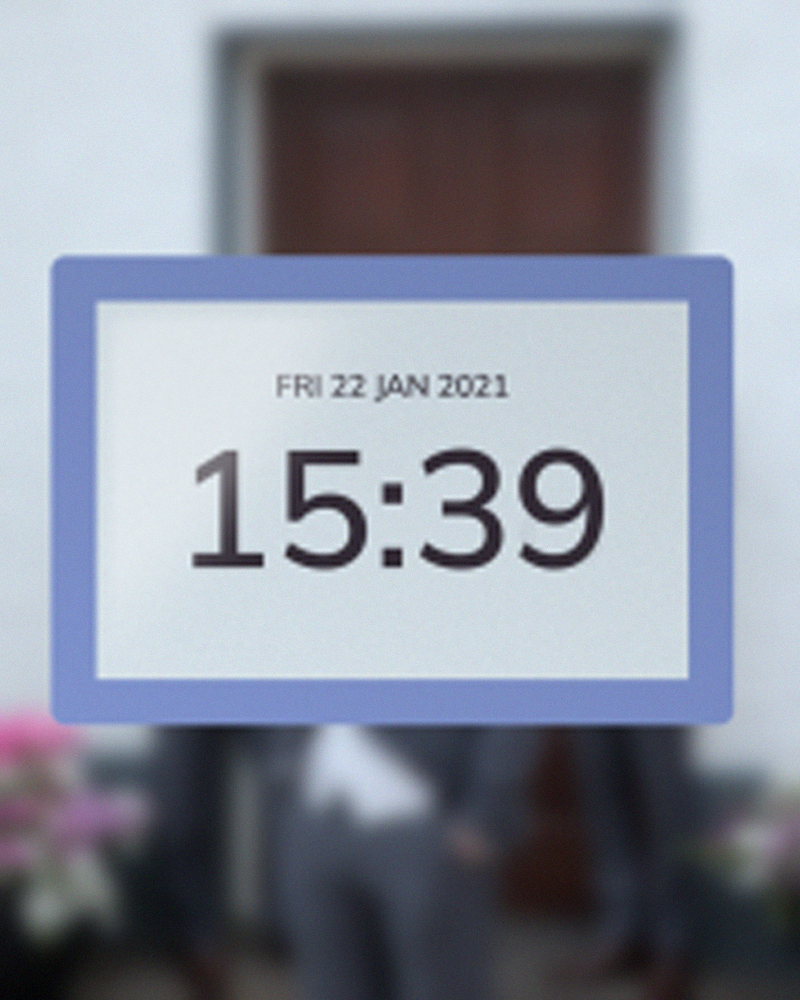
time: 15:39
